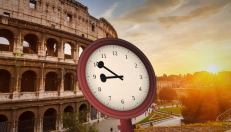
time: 8:51
